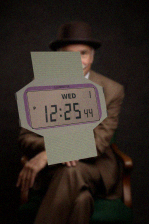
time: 12:25:44
